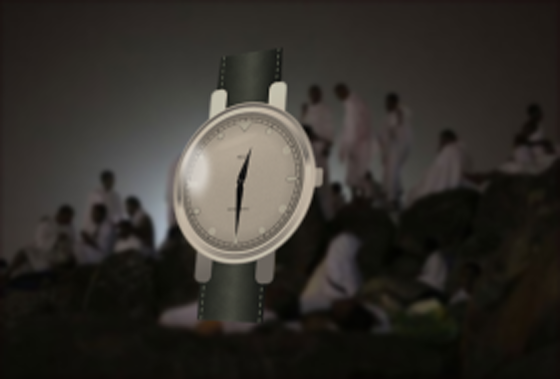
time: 12:30
